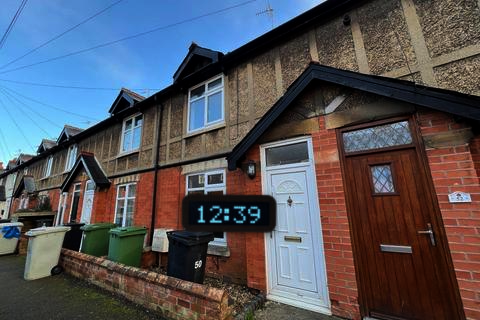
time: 12:39
